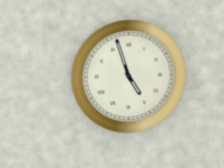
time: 4:57
